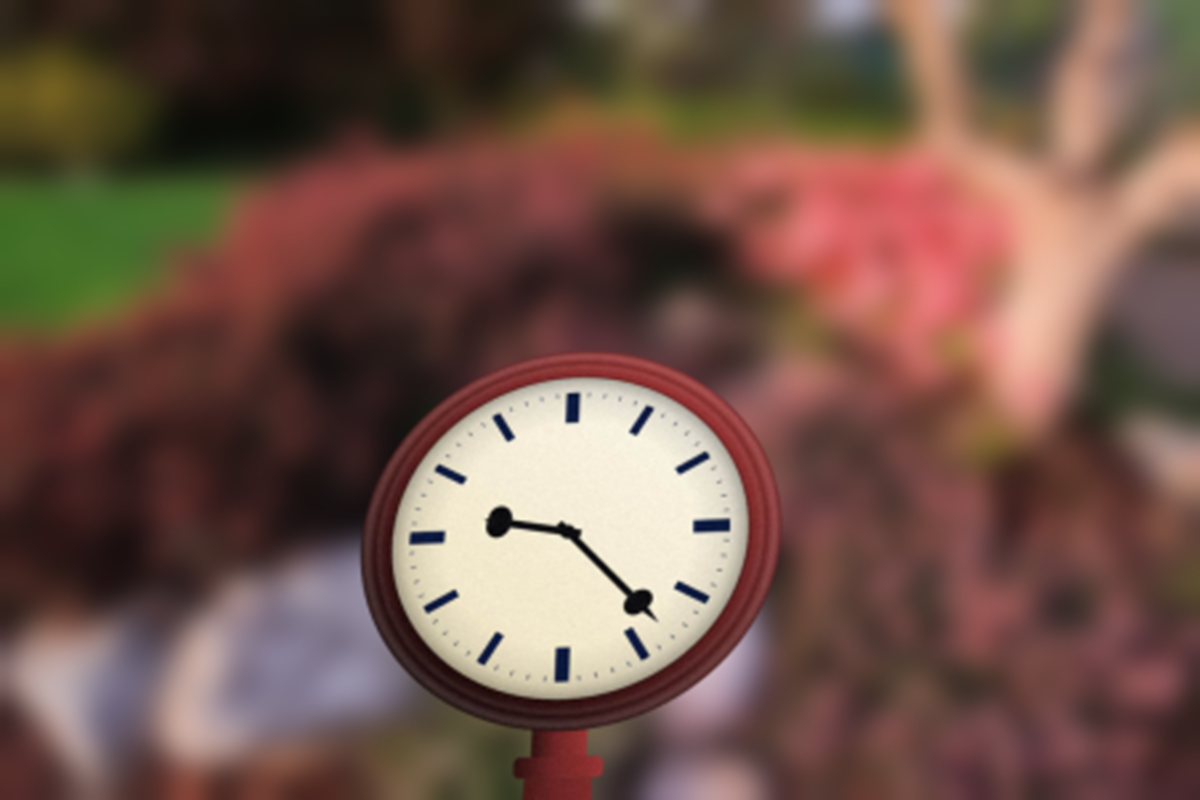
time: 9:23
